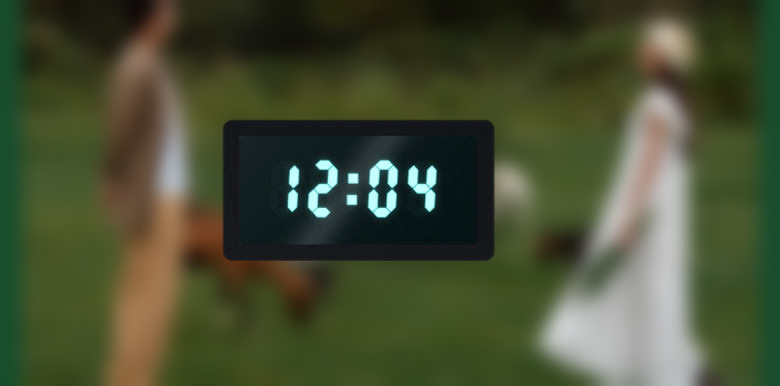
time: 12:04
